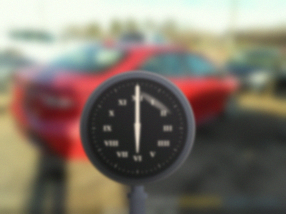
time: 6:00
